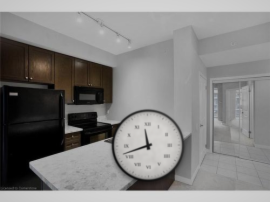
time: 11:42
